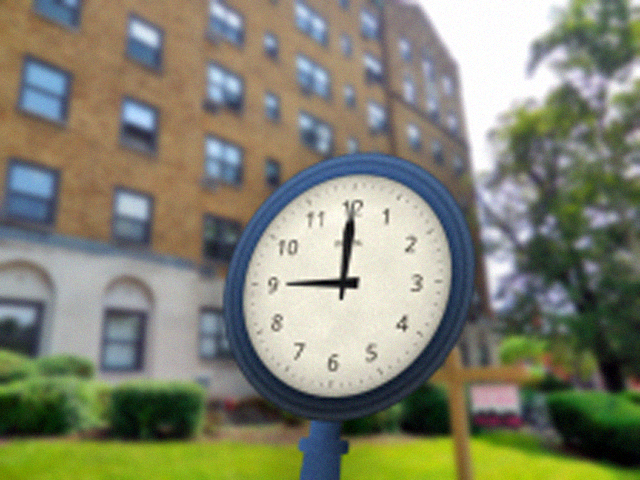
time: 9:00
